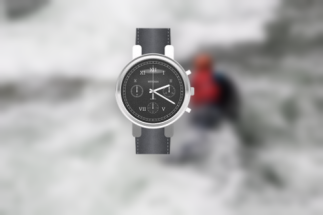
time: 2:20
